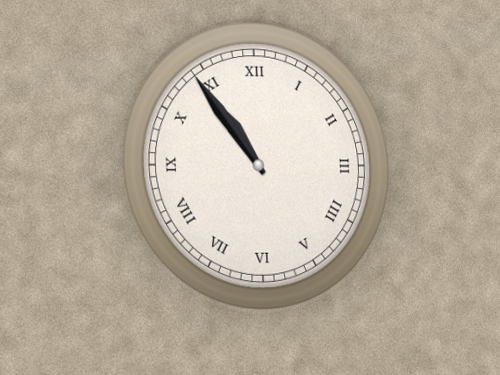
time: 10:54
